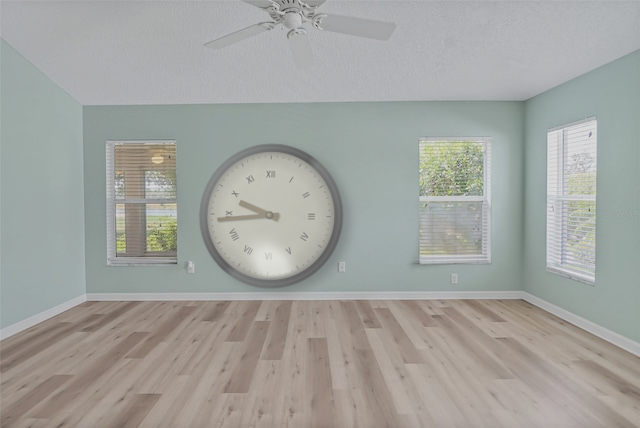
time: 9:44
